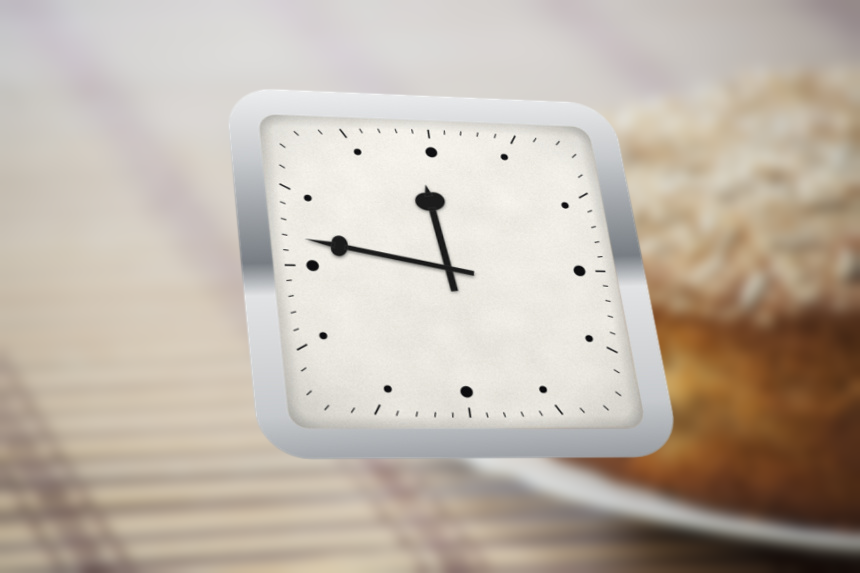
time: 11:47
